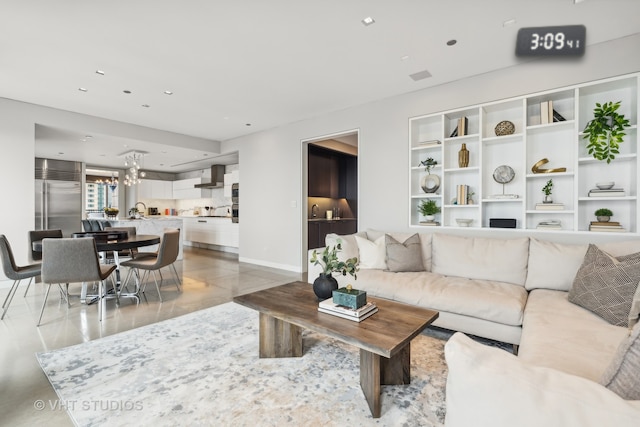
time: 3:09
